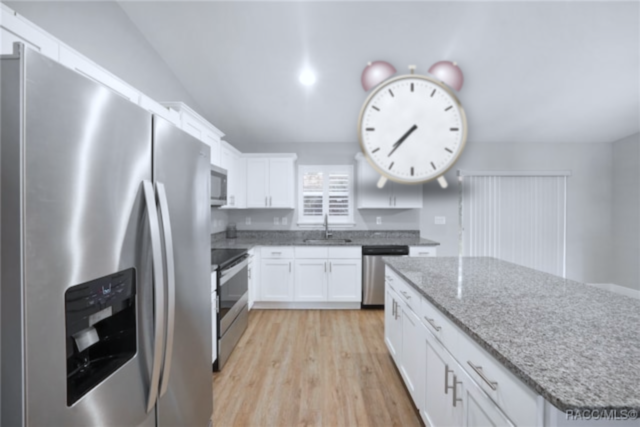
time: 7:37
